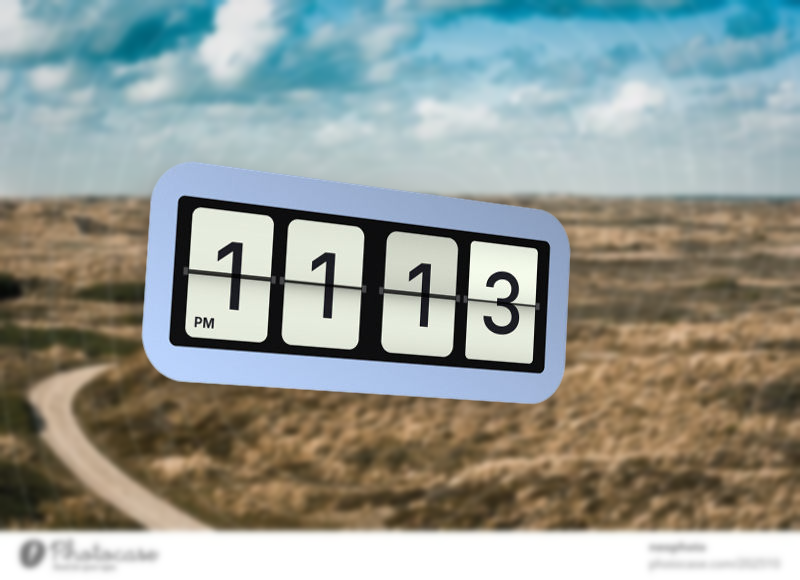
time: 11:13
